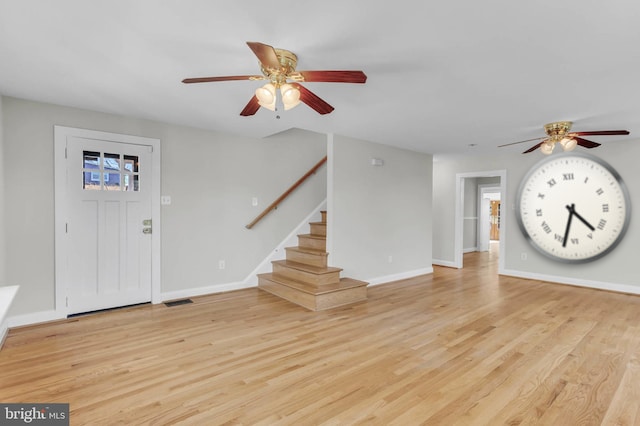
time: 4:33
